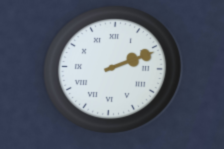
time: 2:11
